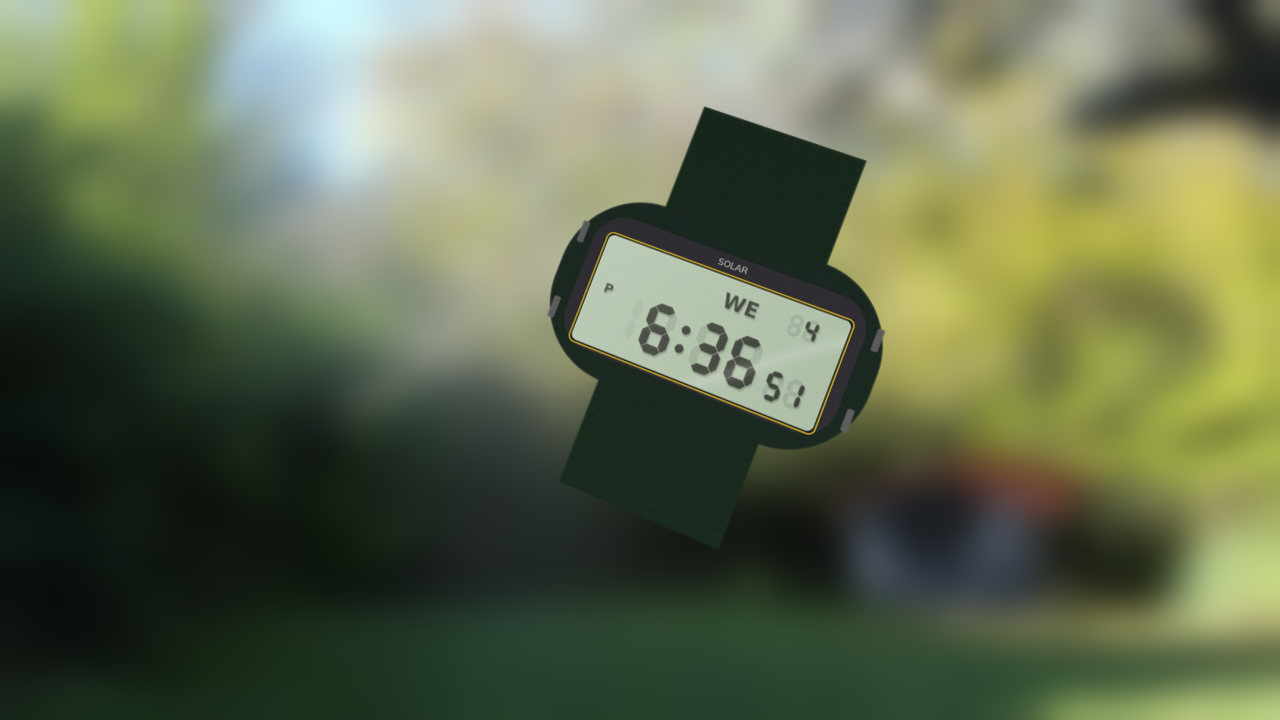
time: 6:36:51
